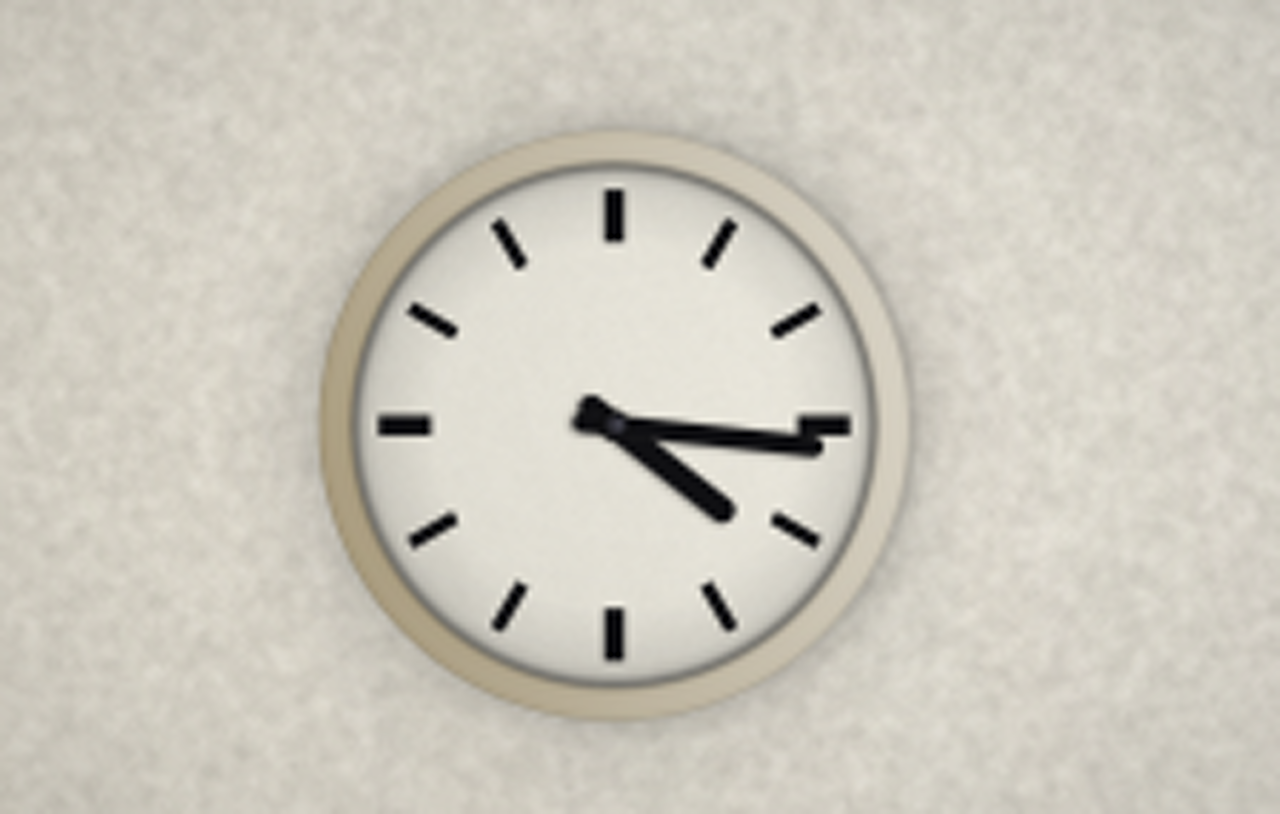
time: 4:16
